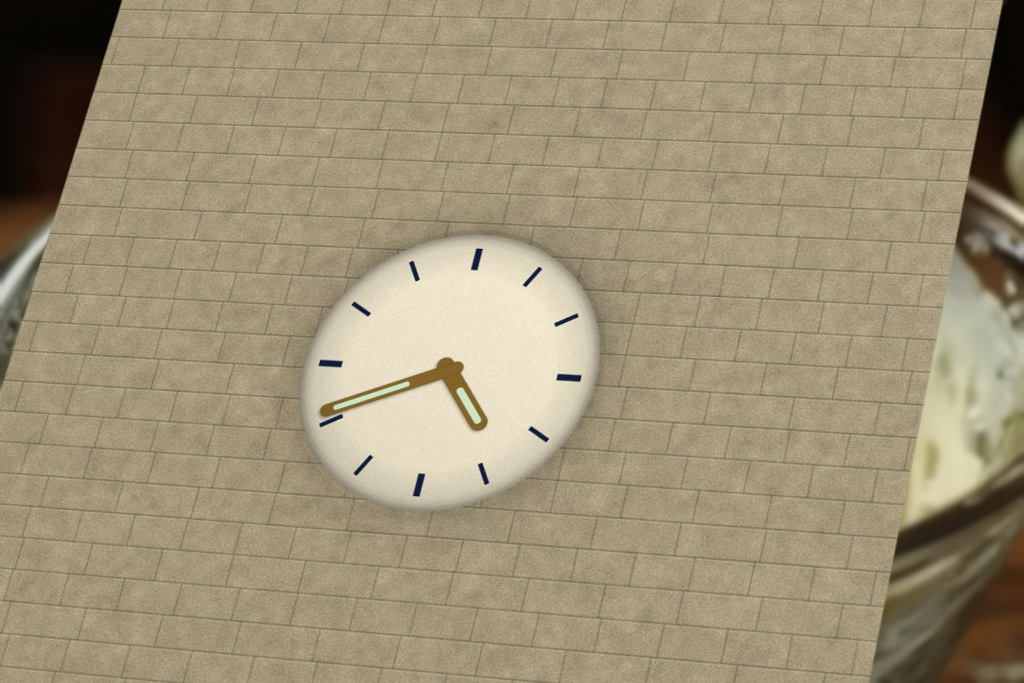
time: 4:41
